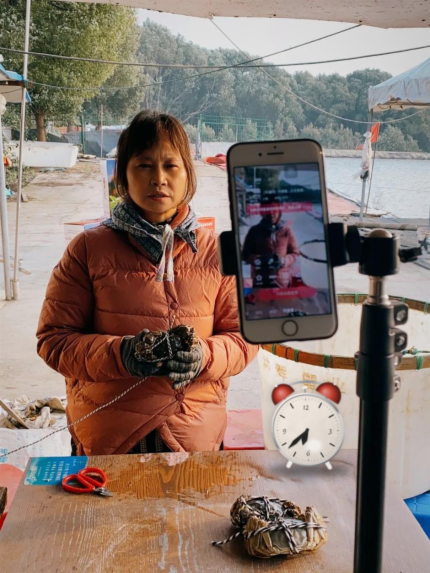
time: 6:38
